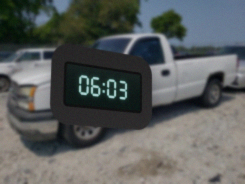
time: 6:03
